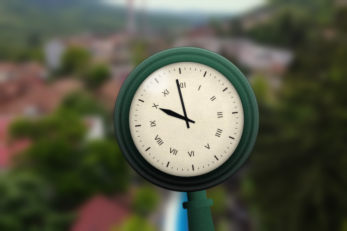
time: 9:59
